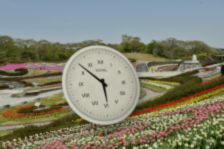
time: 5:52
